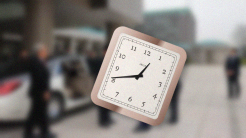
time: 12:41
